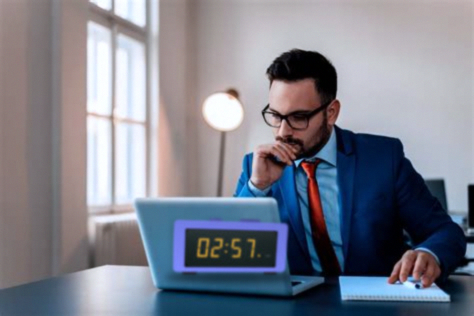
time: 2:57
